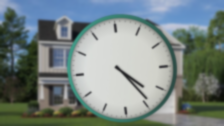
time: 4:24
